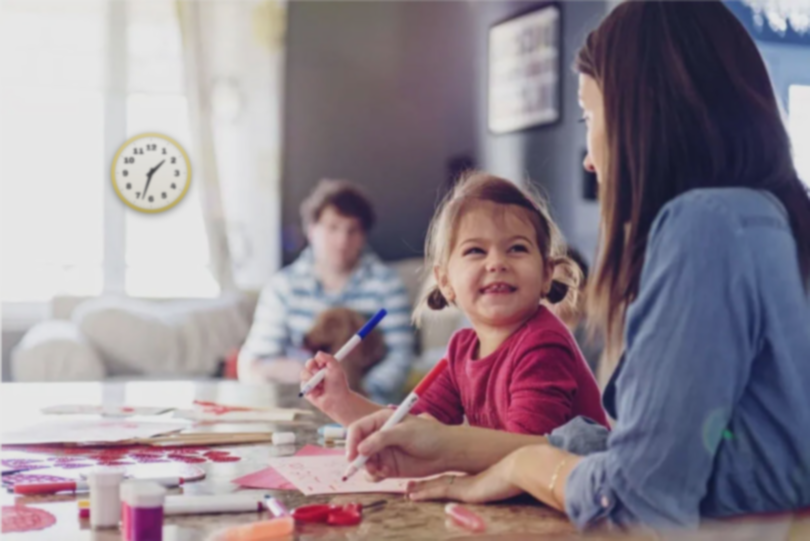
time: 1:33
